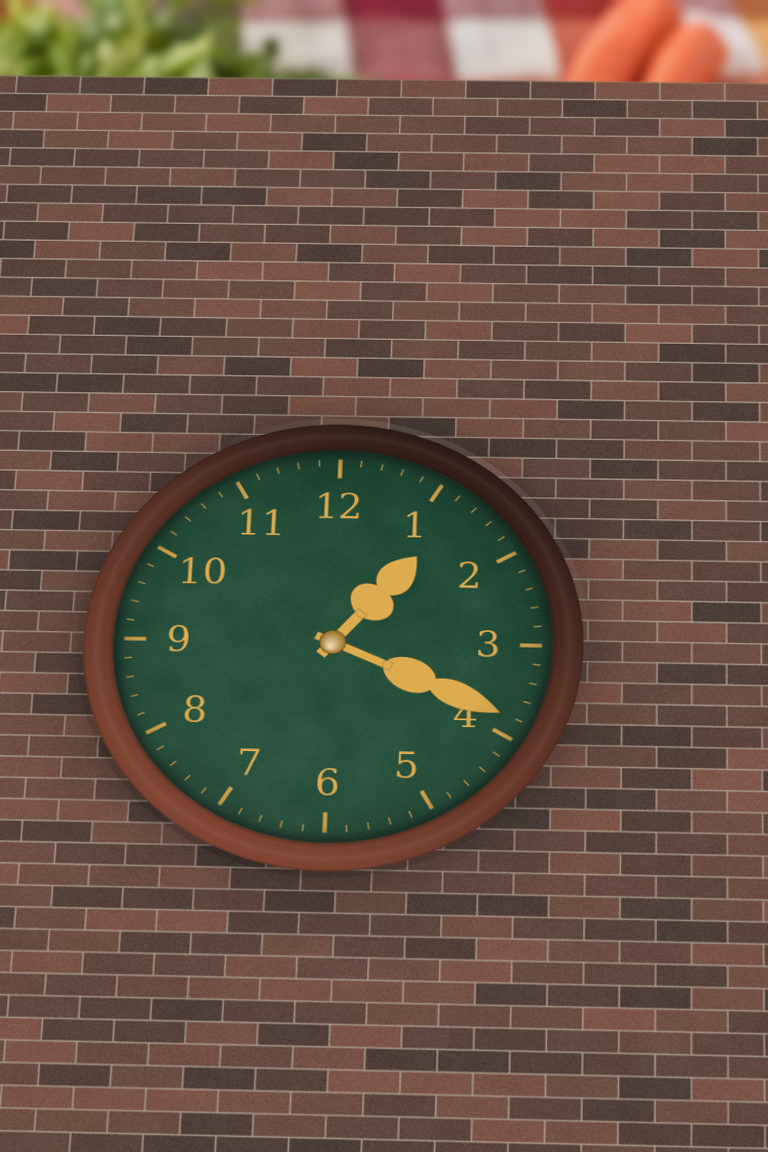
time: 1:19
